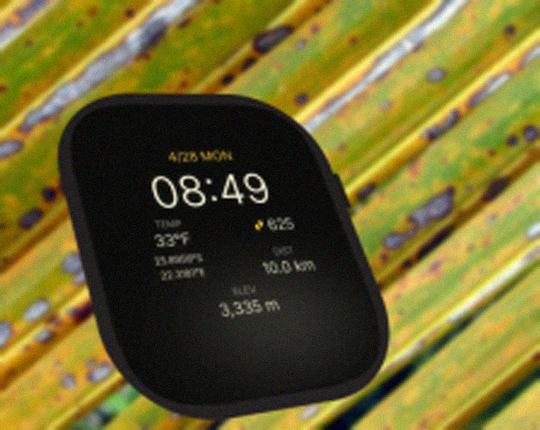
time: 8:49
